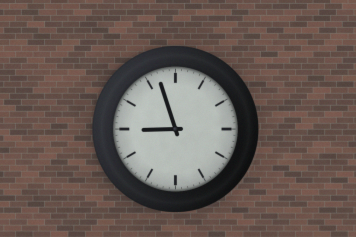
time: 8:57
